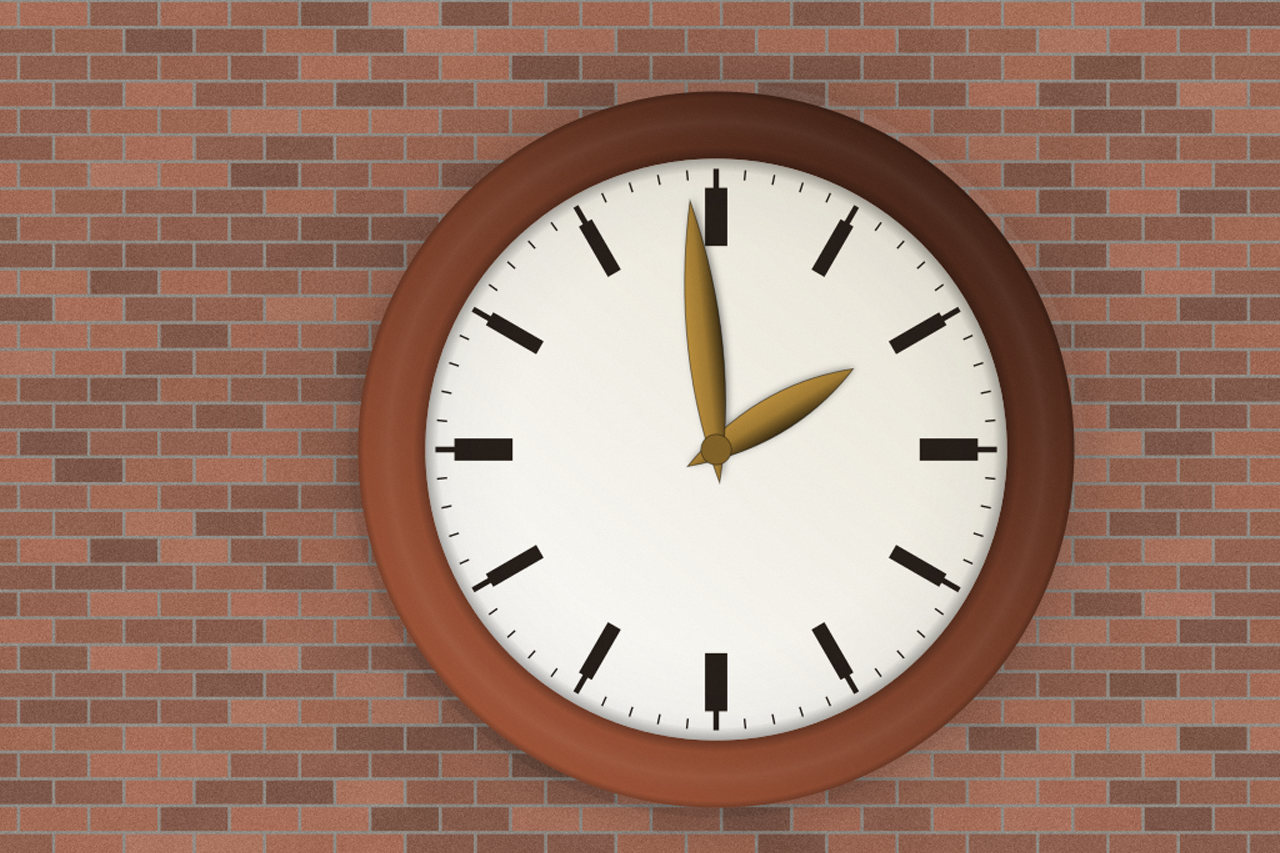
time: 1:59
